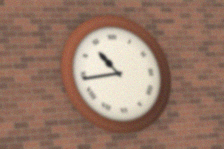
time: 10:44
